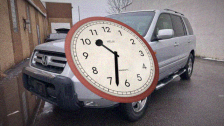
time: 10:33
